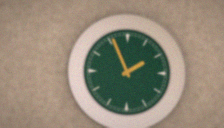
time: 1:56
